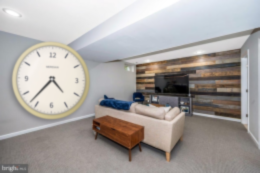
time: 4:37
